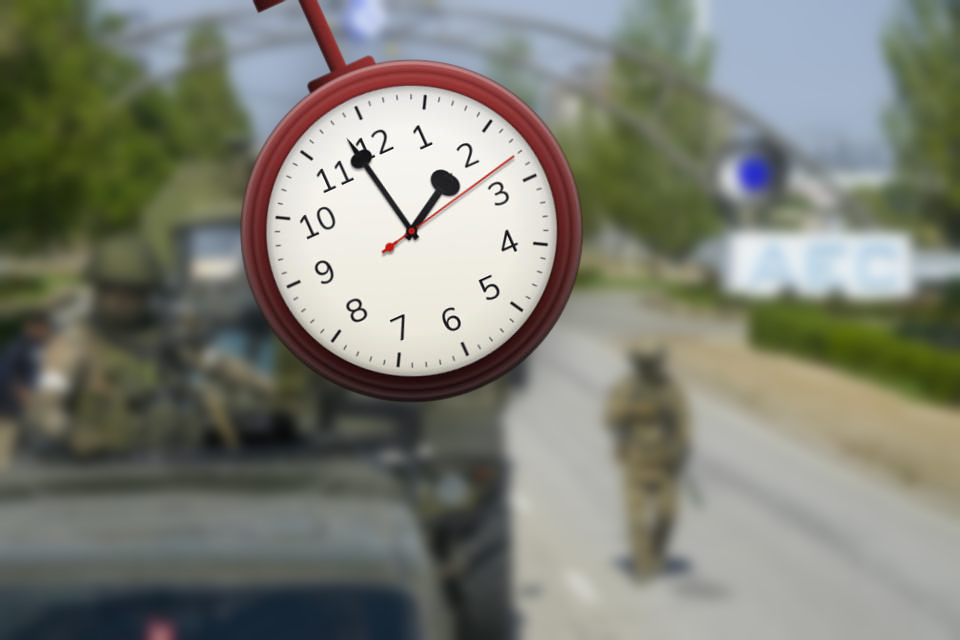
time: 1:58:13
